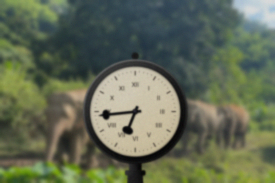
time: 6:44
